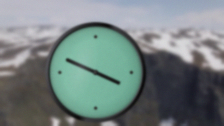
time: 3:49
